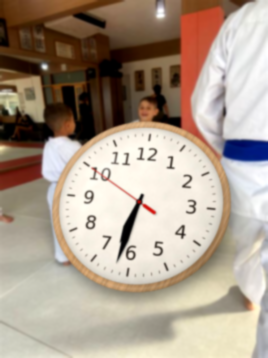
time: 6:31:50
